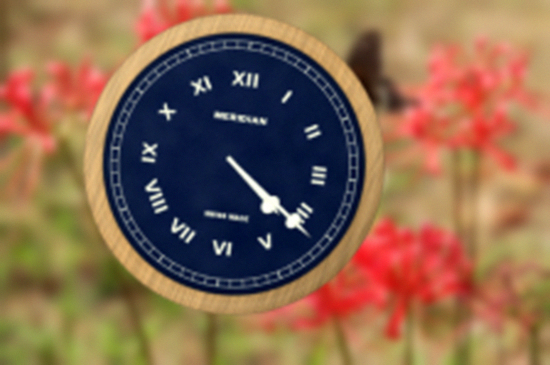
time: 4:21
